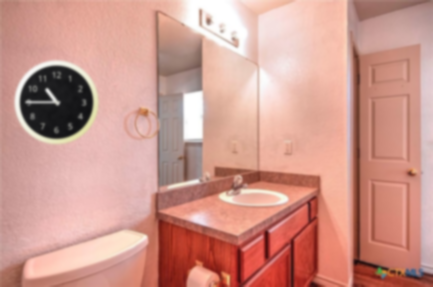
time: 10:45
